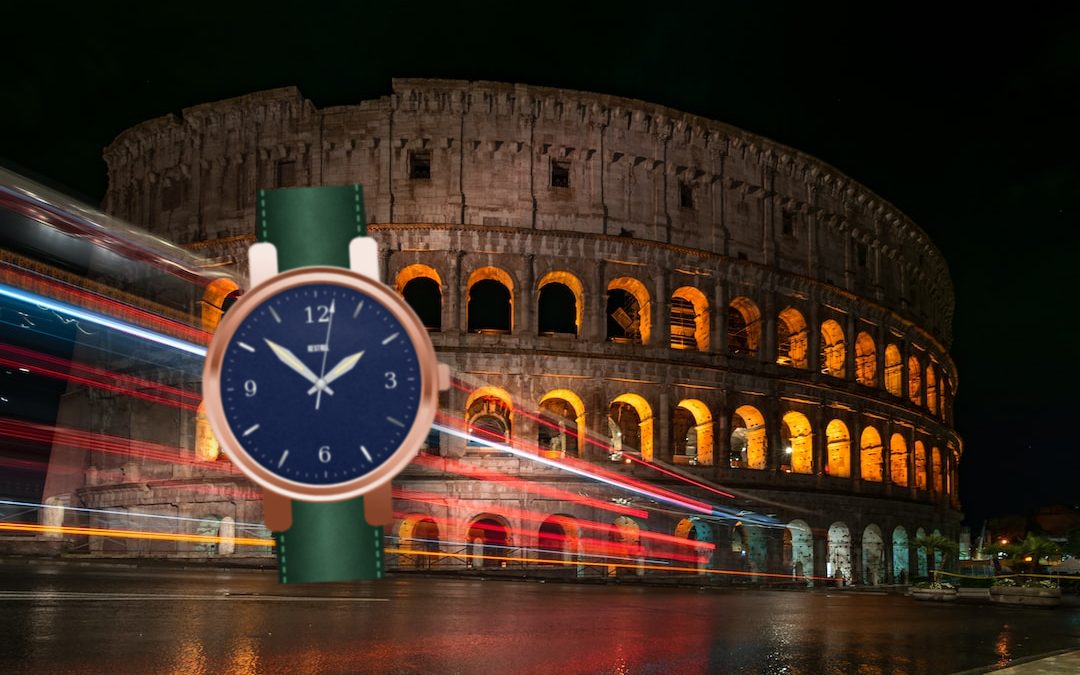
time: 1:52:02
